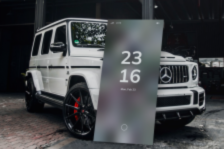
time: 23:16
